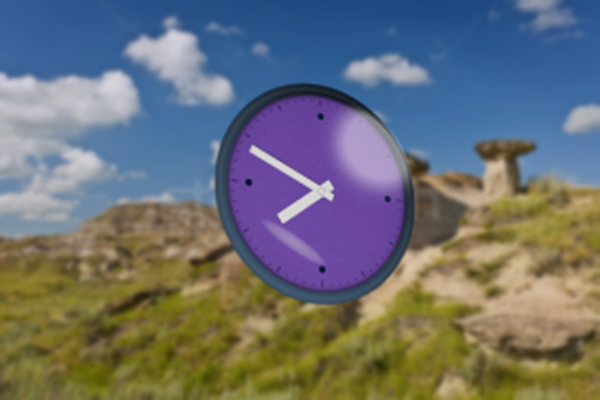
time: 7:49
